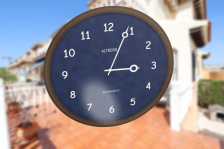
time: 3:04
